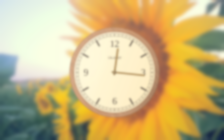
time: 12:16
